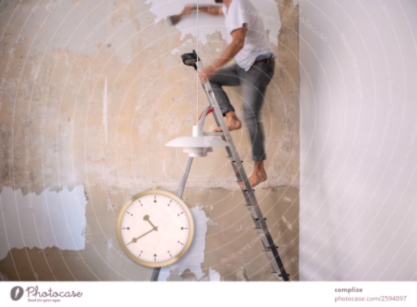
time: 10:40
